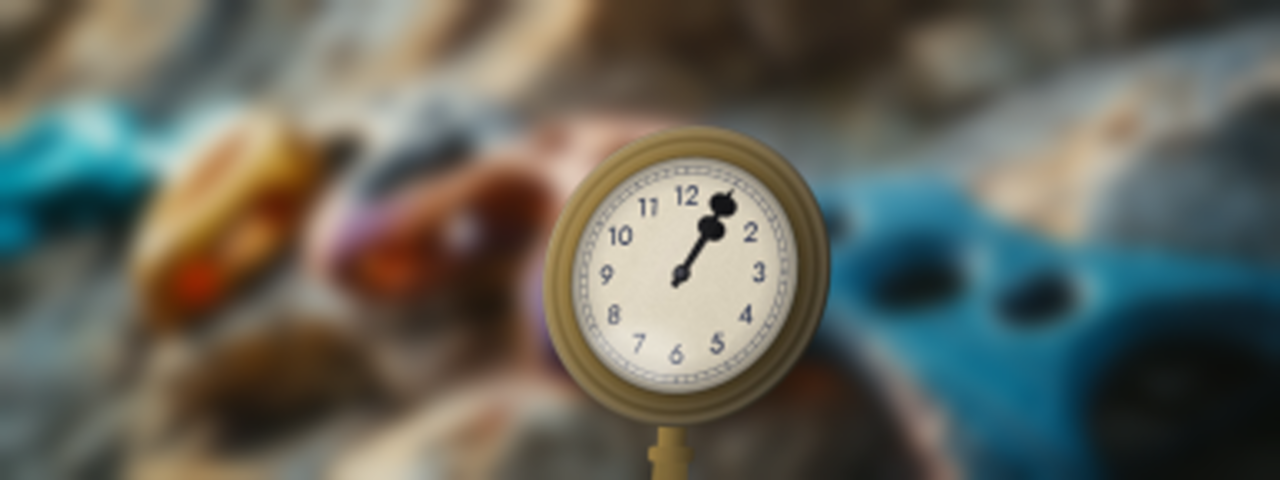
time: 1:05
